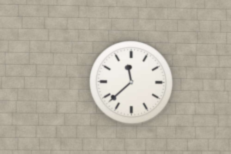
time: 11:38
